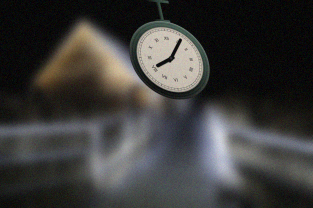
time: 8:06
